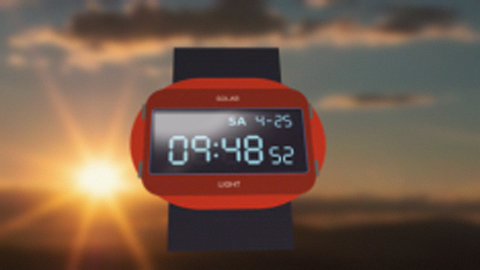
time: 9:48:52
